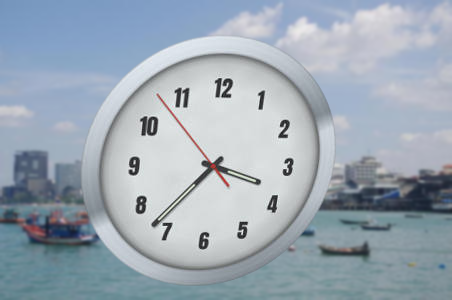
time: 3:36:53
